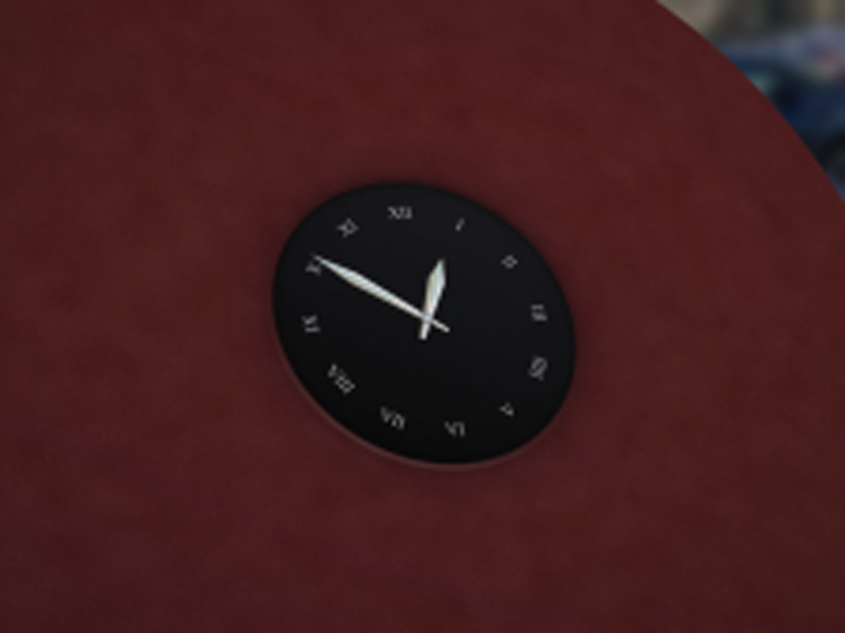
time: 12:51
